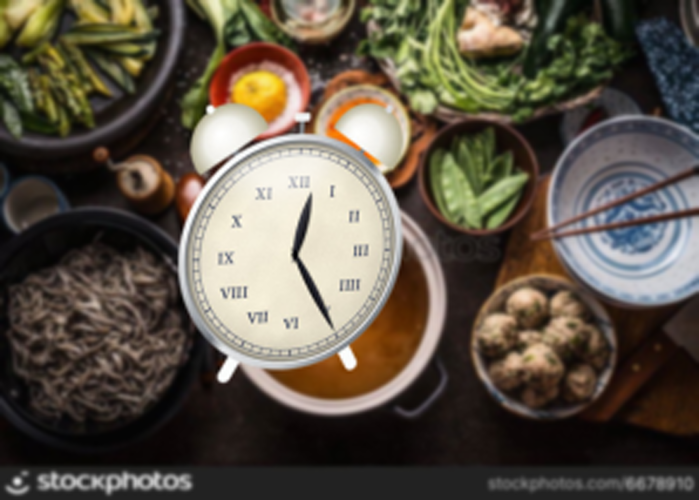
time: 12:25
